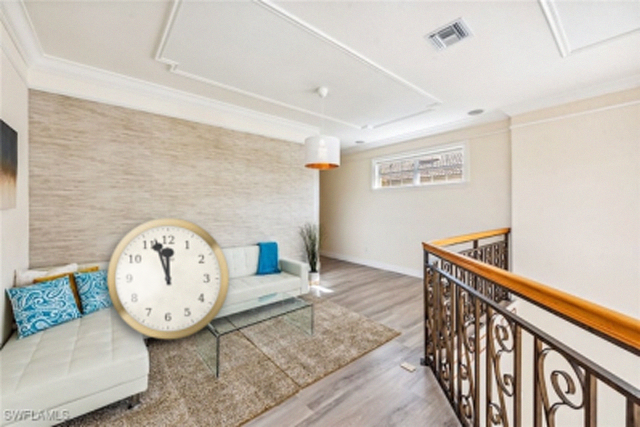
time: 11:57
